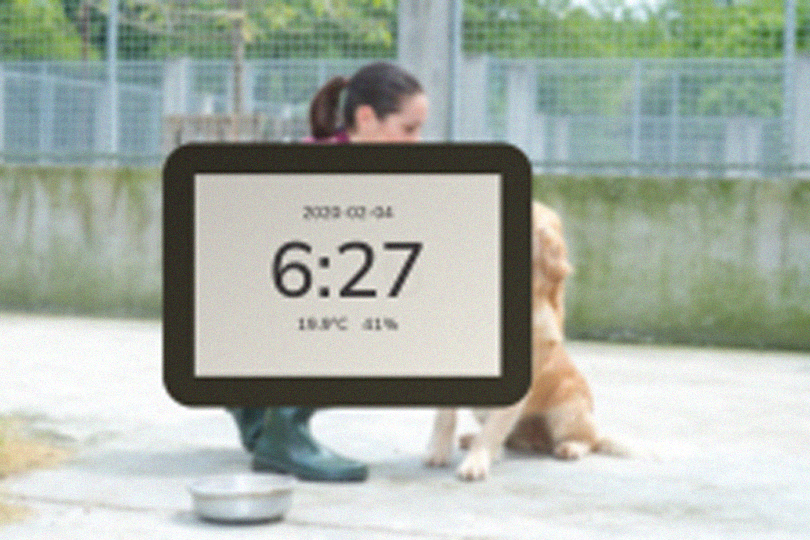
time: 6:27
